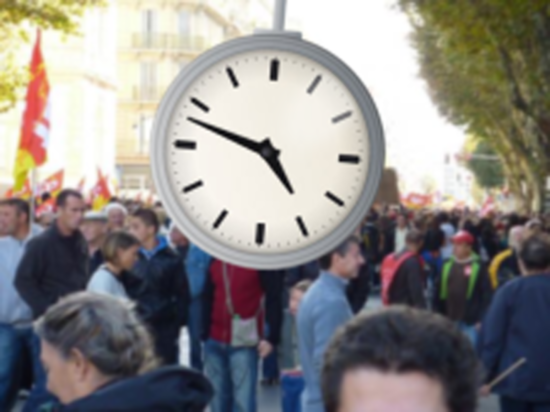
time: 4:48
